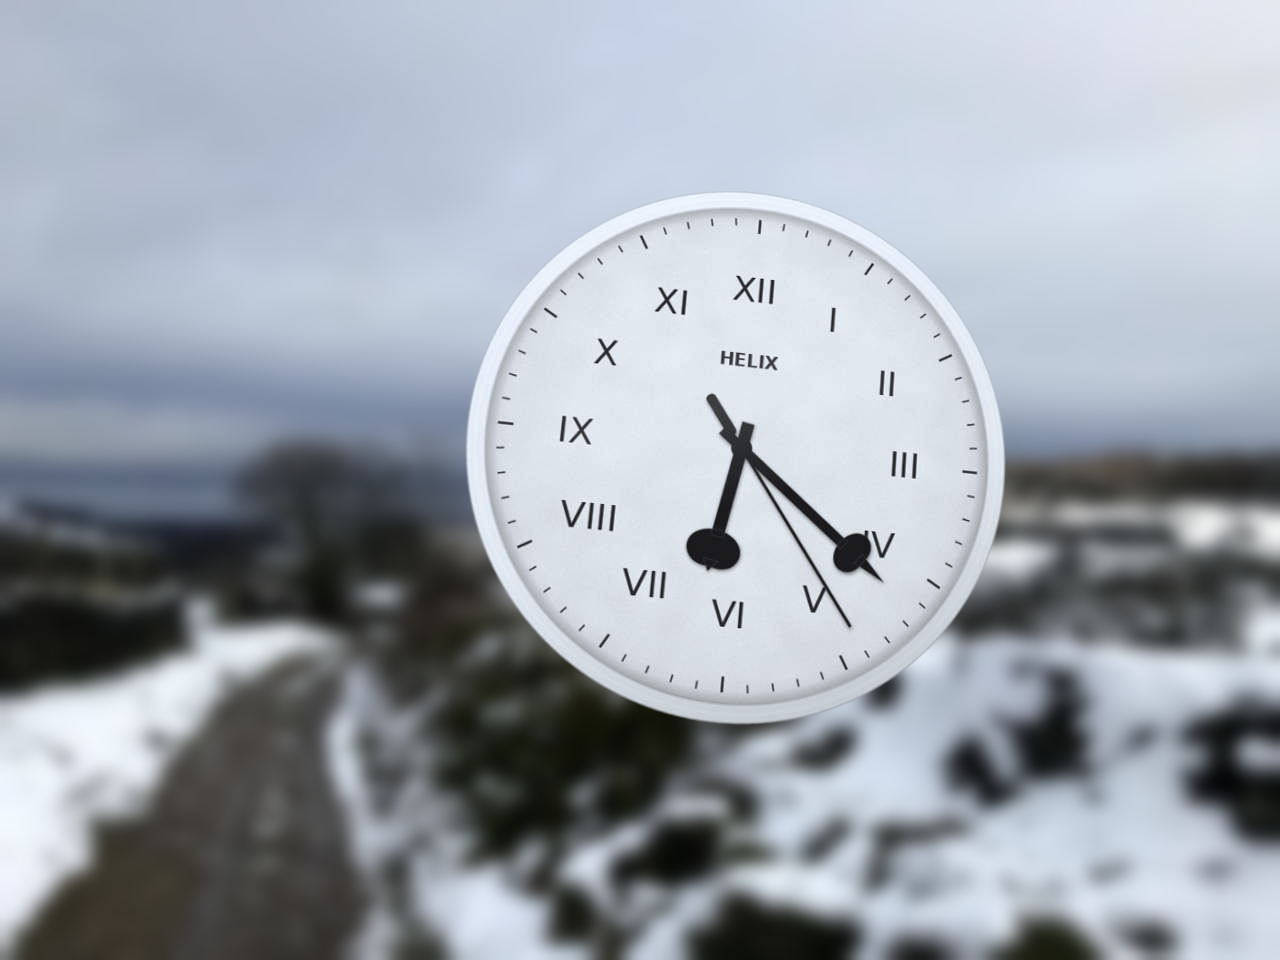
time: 6:21:24
